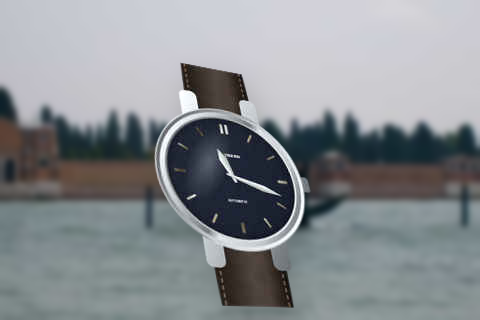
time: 11:18
